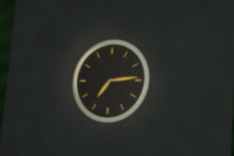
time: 7:14
